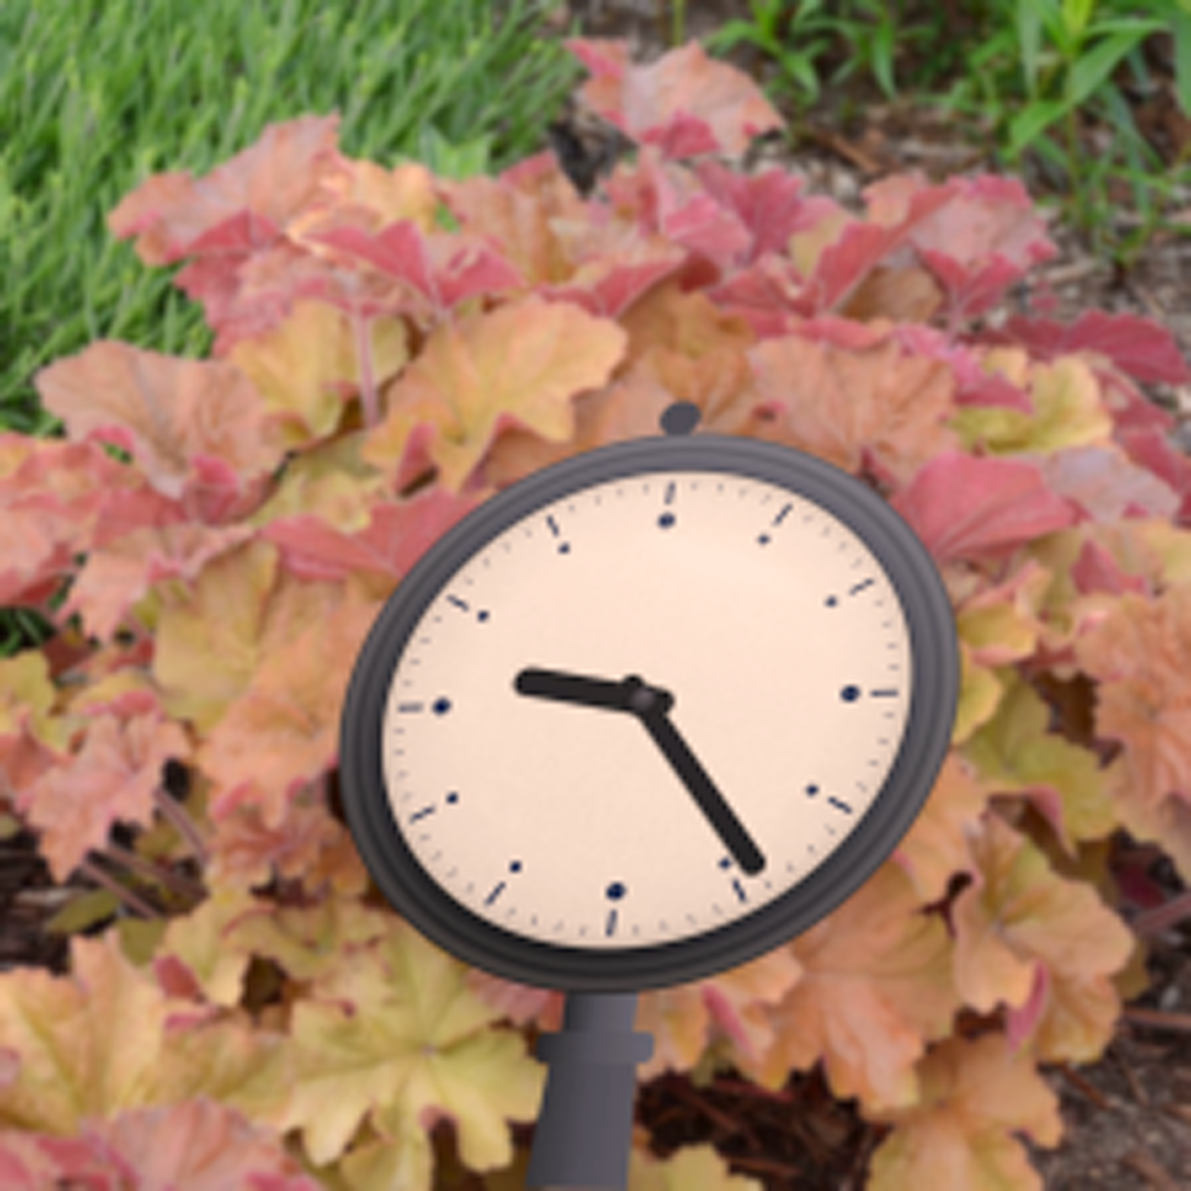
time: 9:24
